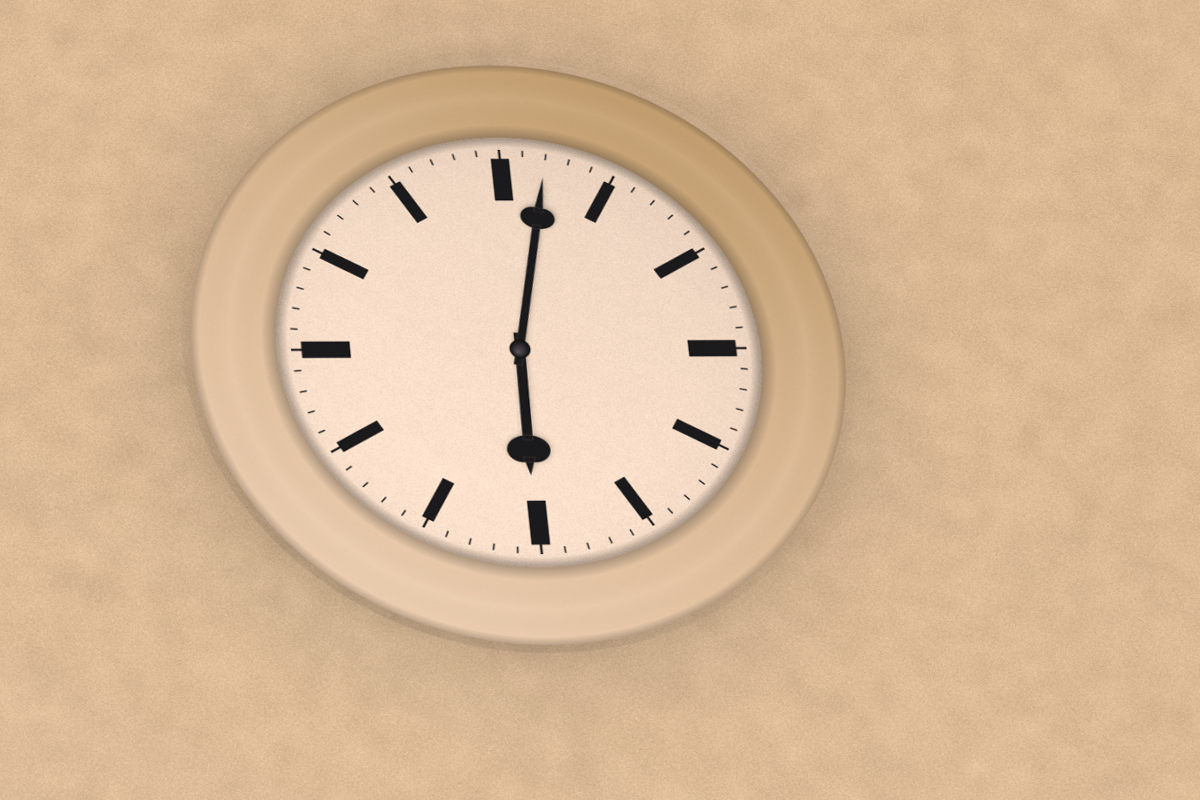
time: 6:02
